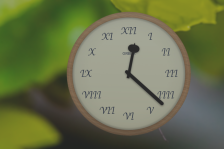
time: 12:22
